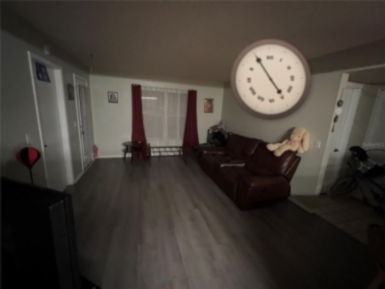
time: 4:55
